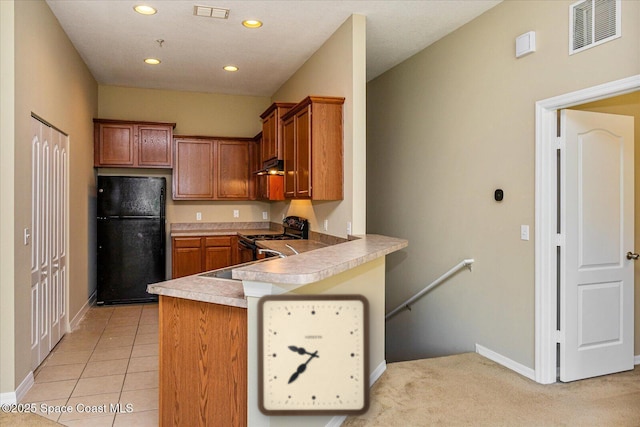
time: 9:37
